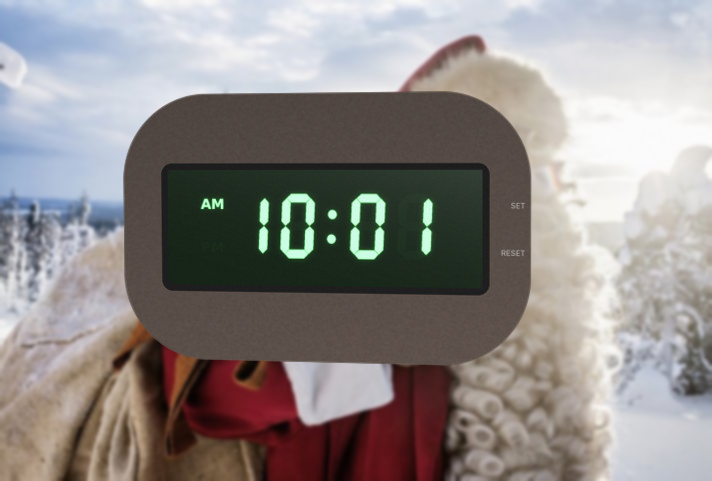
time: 10:01
